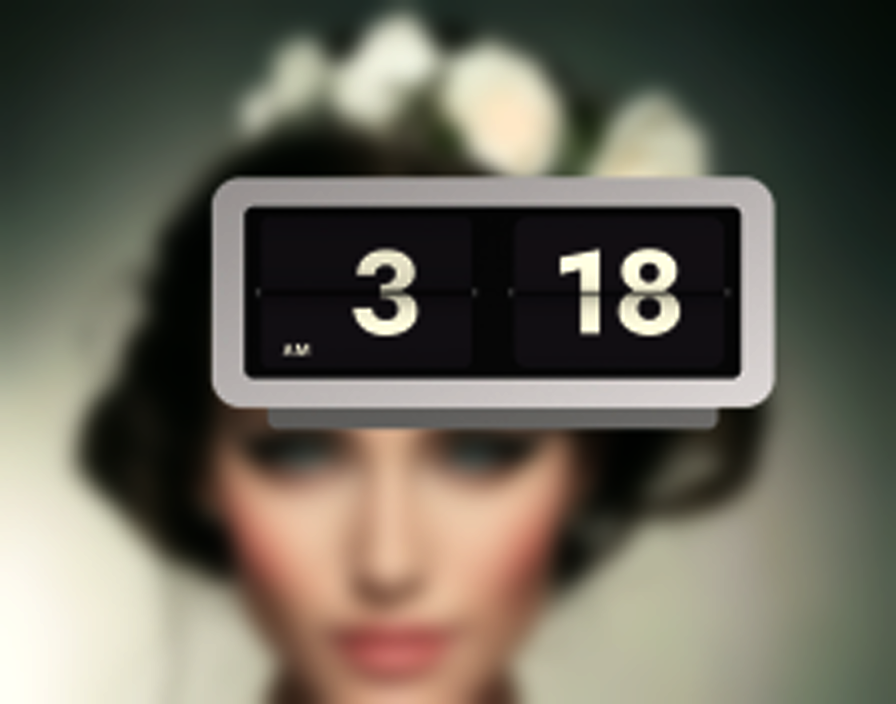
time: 3:18
